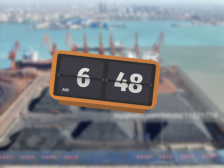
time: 6:48
